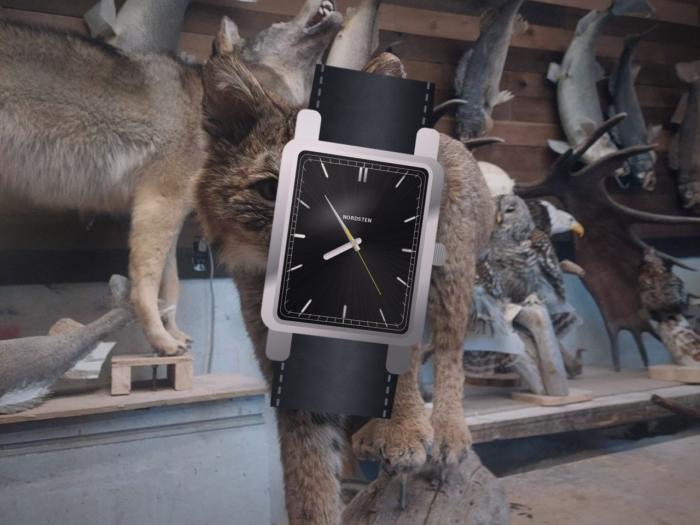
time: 7:53:24
